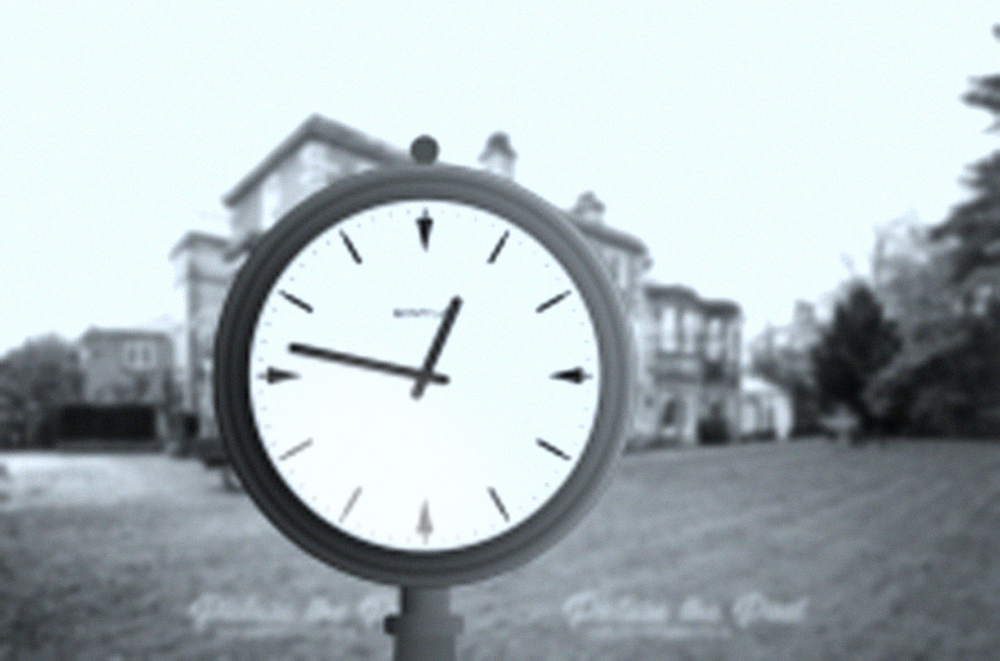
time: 12:47
